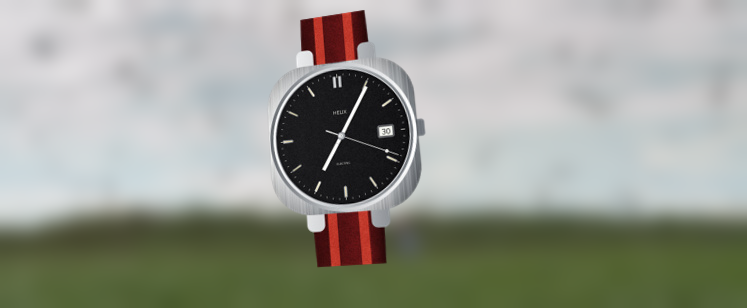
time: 7:05:19
